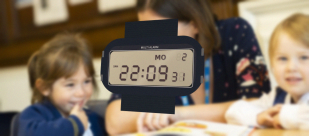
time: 22:09:31
